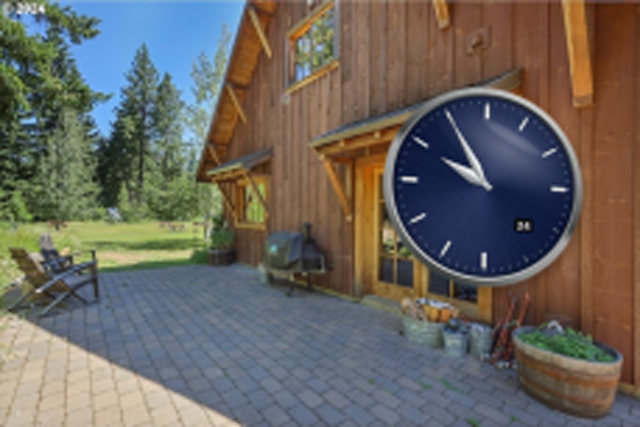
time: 9:55
